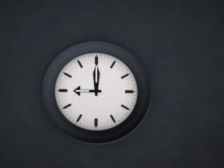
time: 9:00
